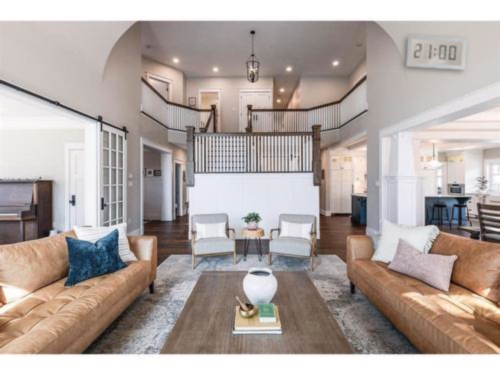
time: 21:00
